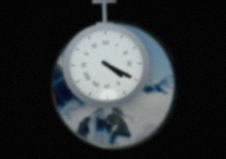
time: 4:20
